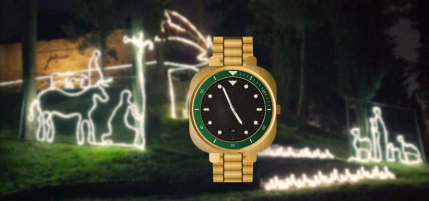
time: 4:56
